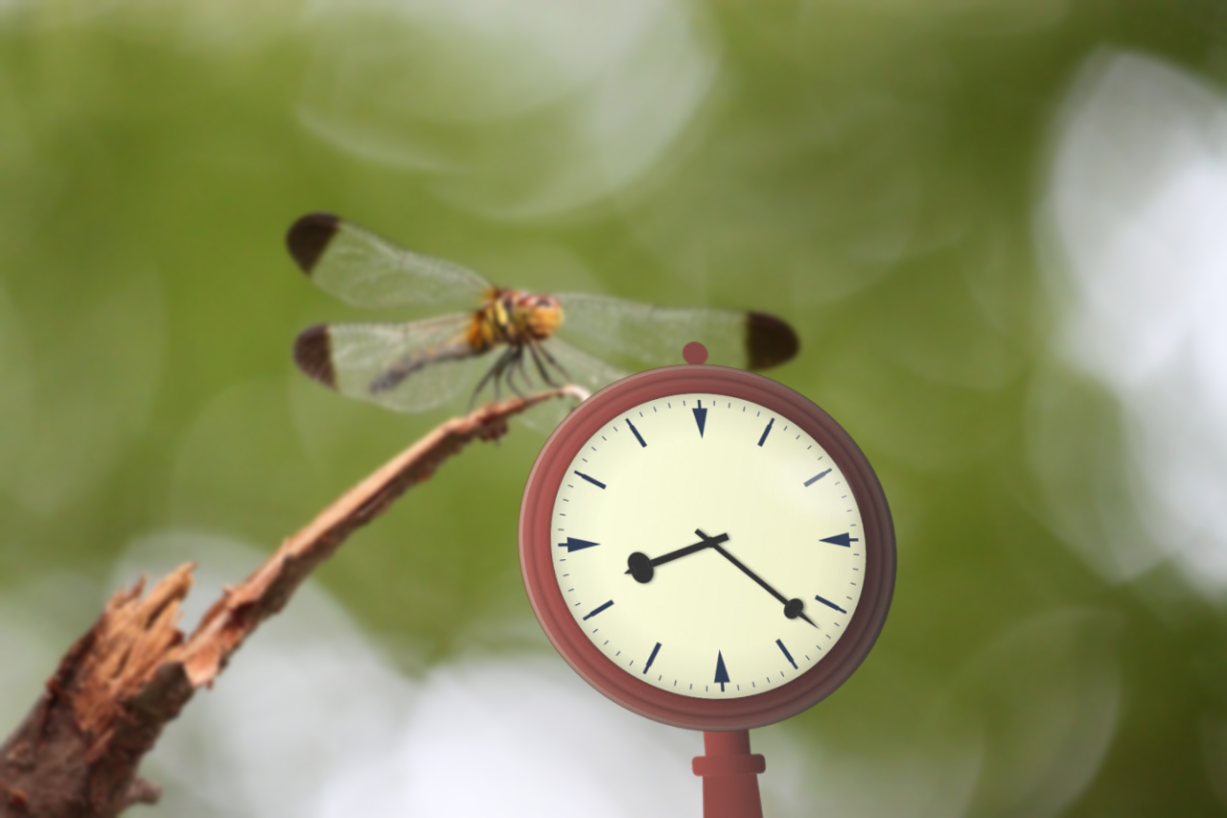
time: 8:22
